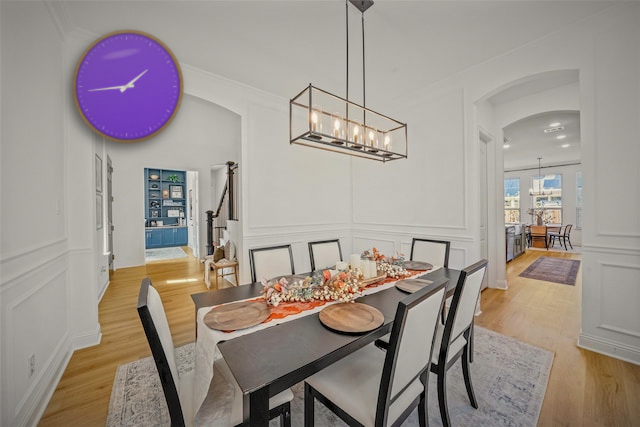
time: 1:44
